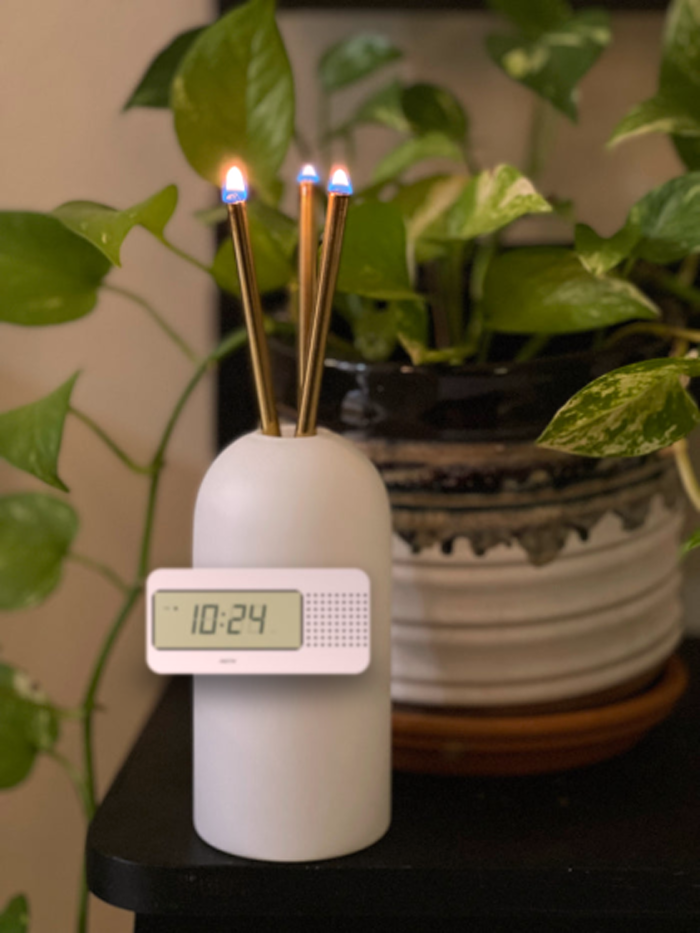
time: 10:24
